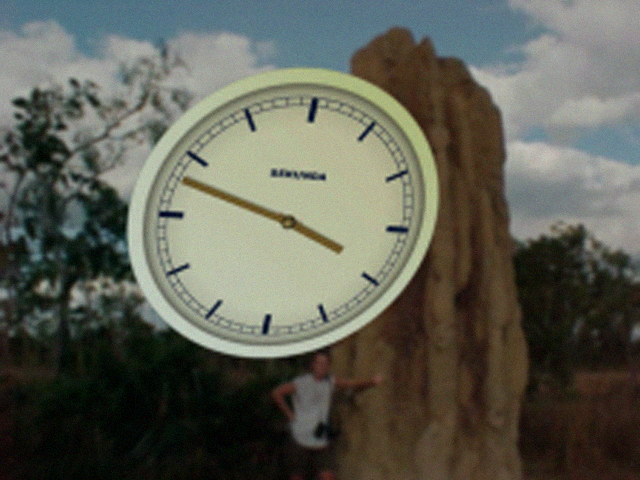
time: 3:48
